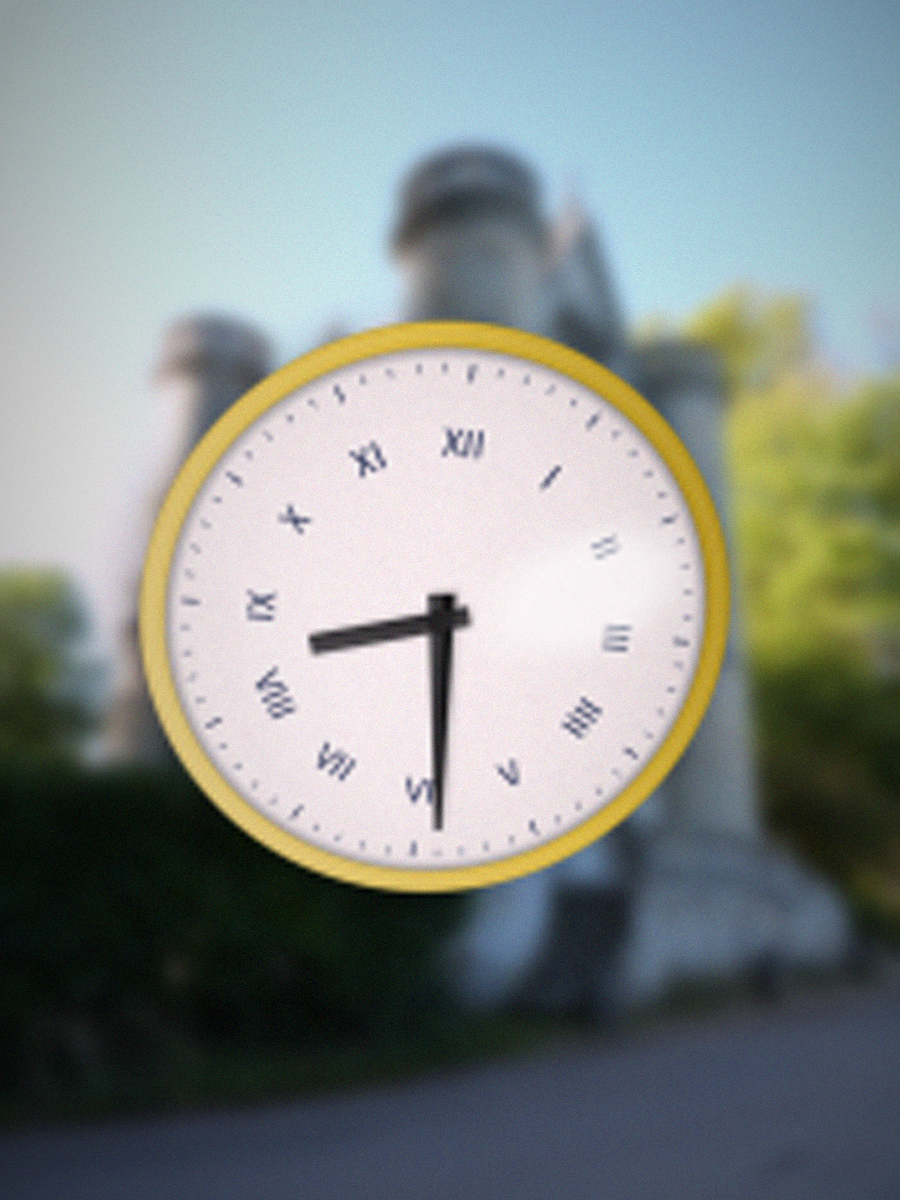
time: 8:29
